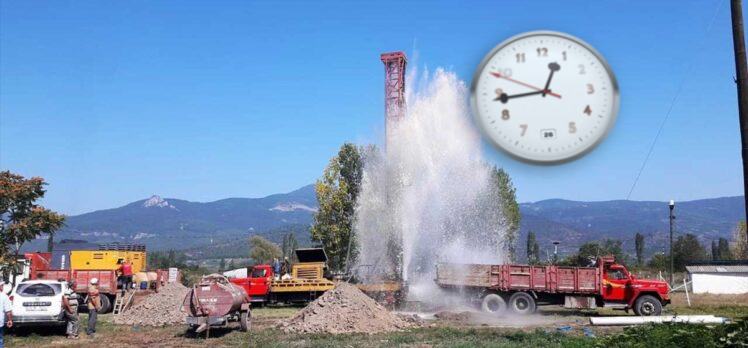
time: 12:43:49
